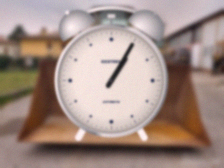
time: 1:05
